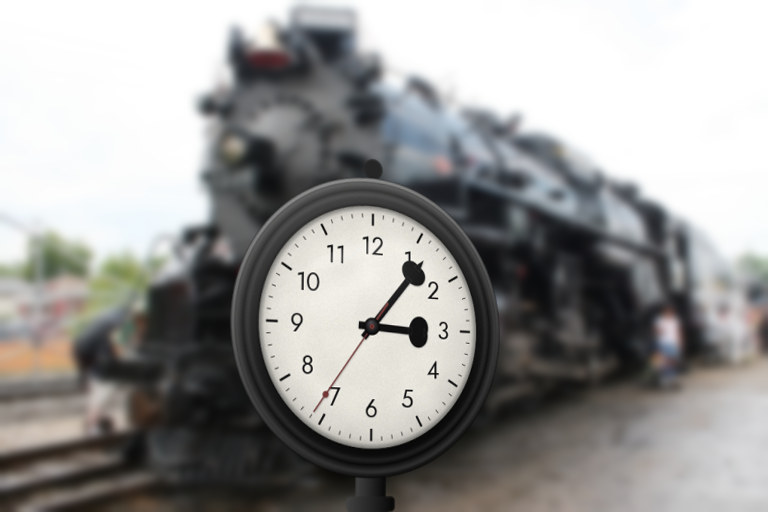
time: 3:06:36
